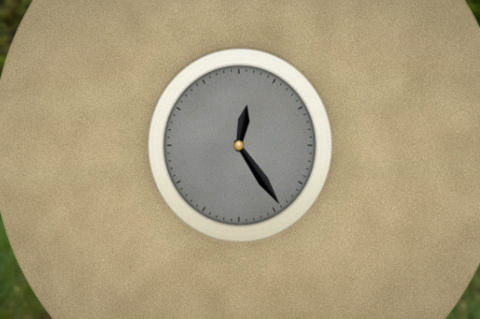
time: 12:24
